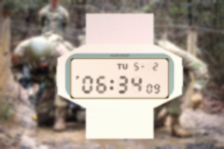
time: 6:34
